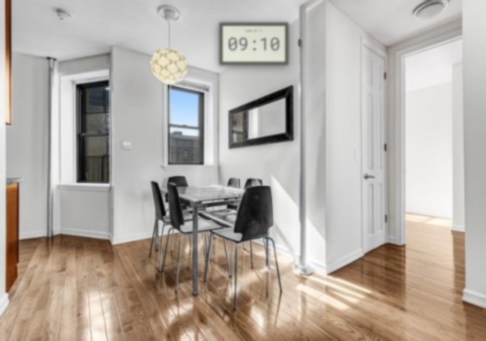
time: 9:10
